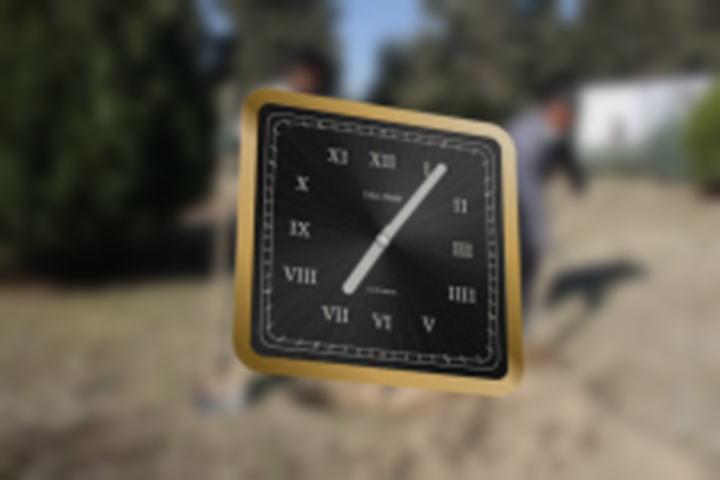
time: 7:06
